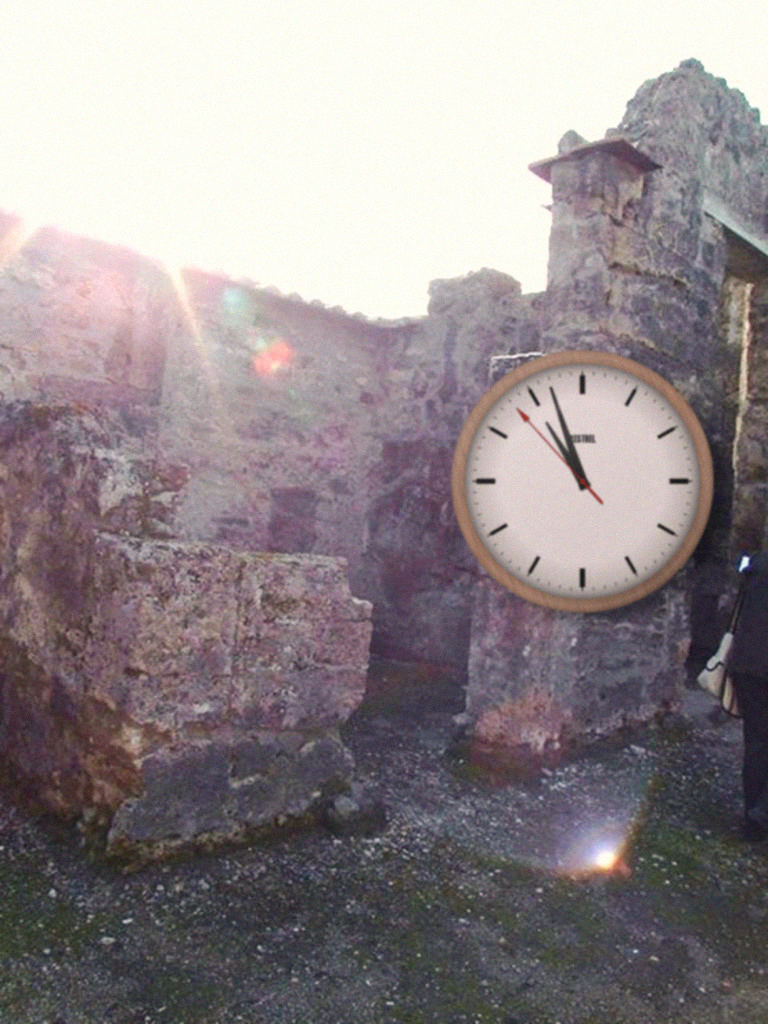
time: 10:56:53
